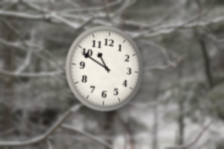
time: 10:49
